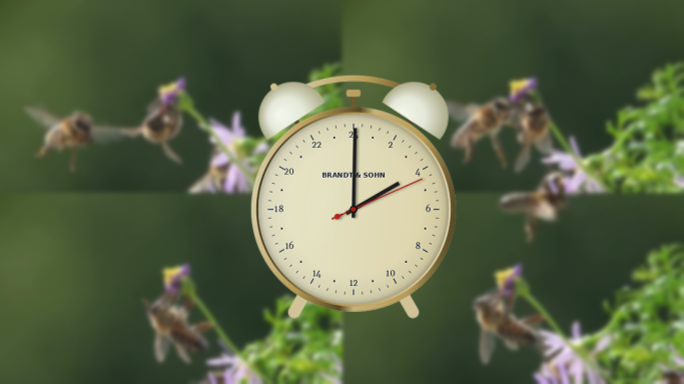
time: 4:00:11
